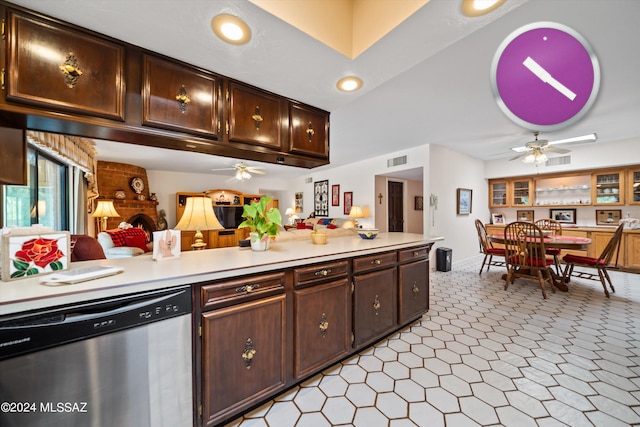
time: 10:21
